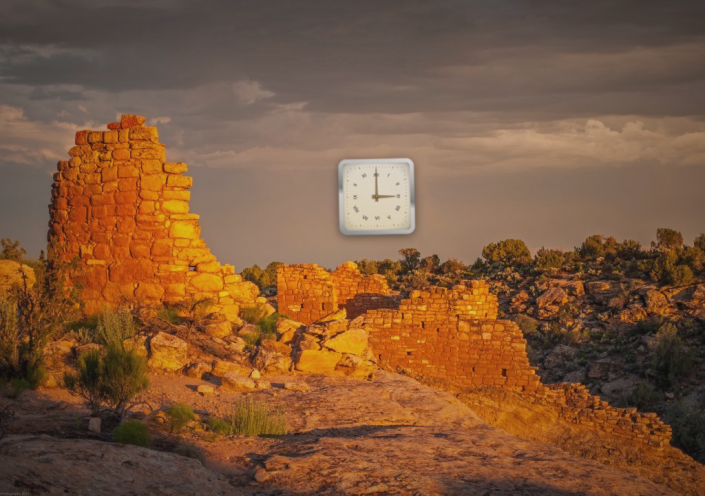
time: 3:00
